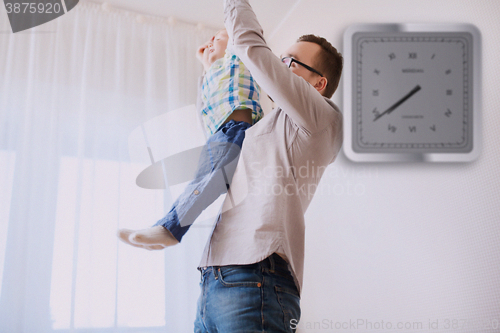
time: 7:39
